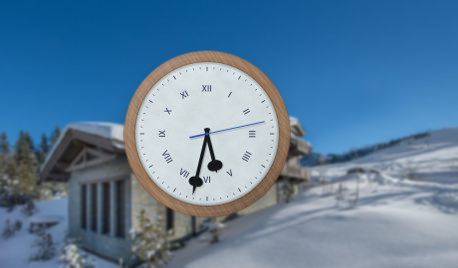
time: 5:32:13
